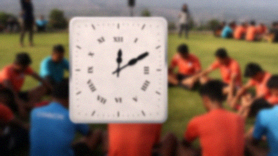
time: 12:10
